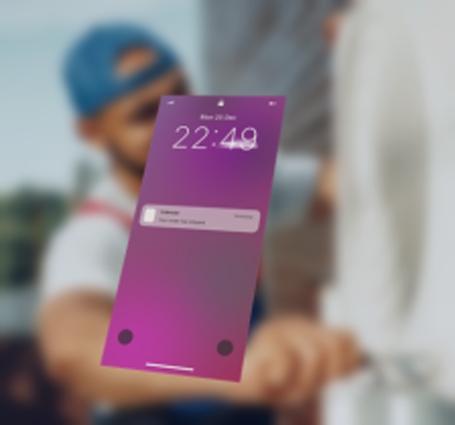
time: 22:49
